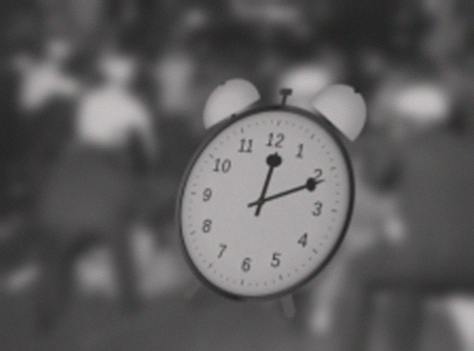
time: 12:11
